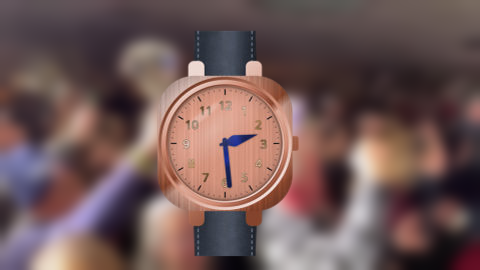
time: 2:29
